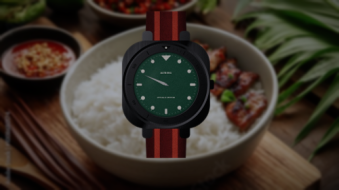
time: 9:49
